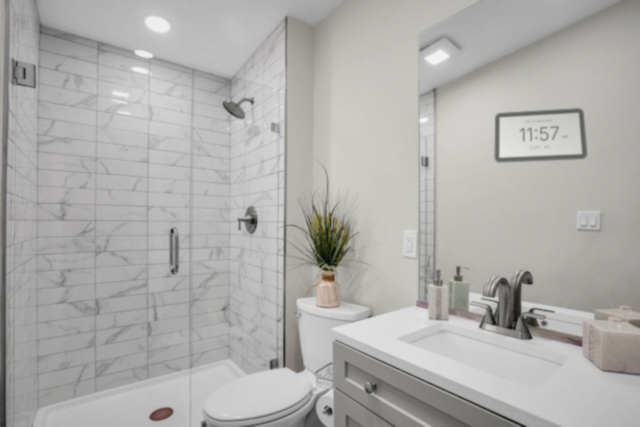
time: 11:57
